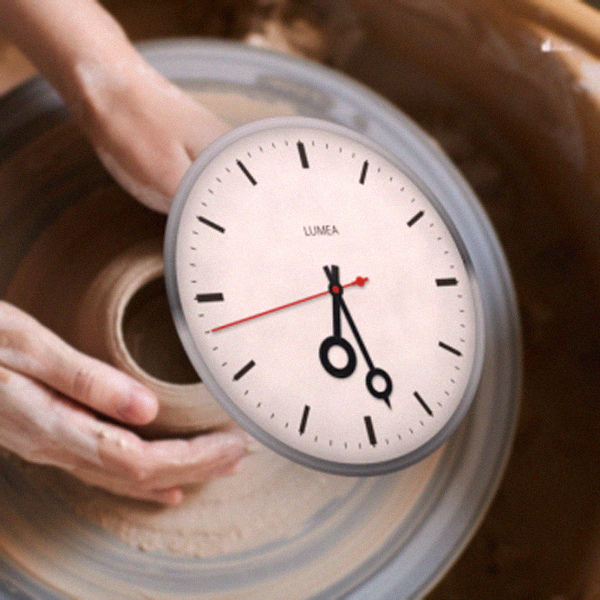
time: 6:27:43
